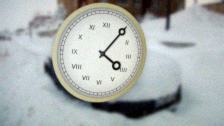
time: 4:06
